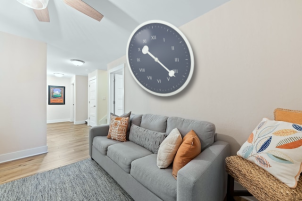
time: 10:22
